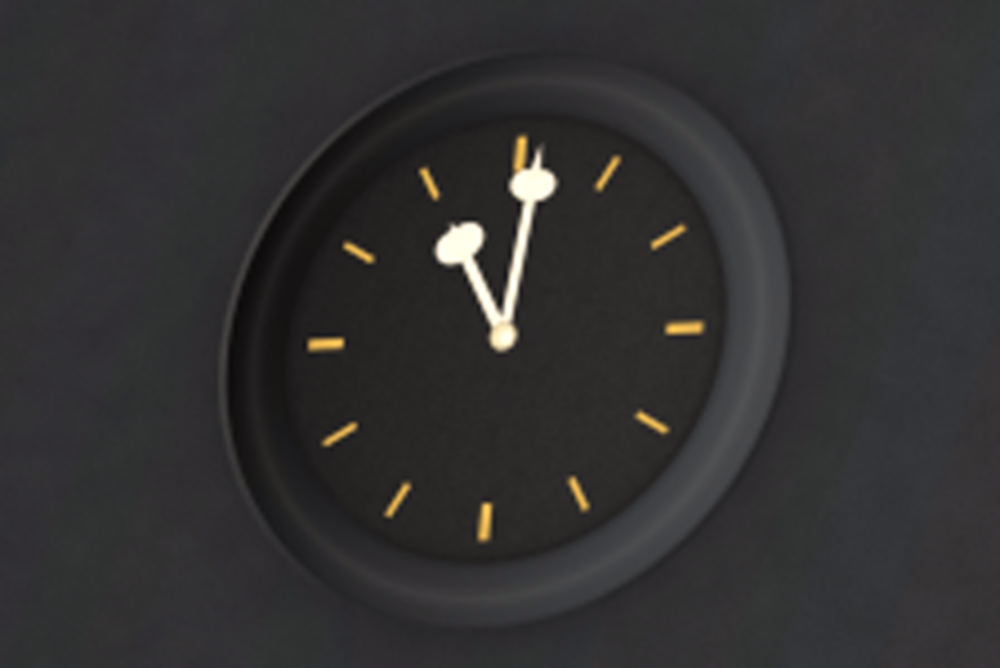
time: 11:01
